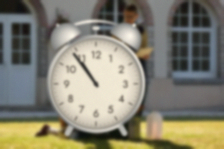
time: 10:54
